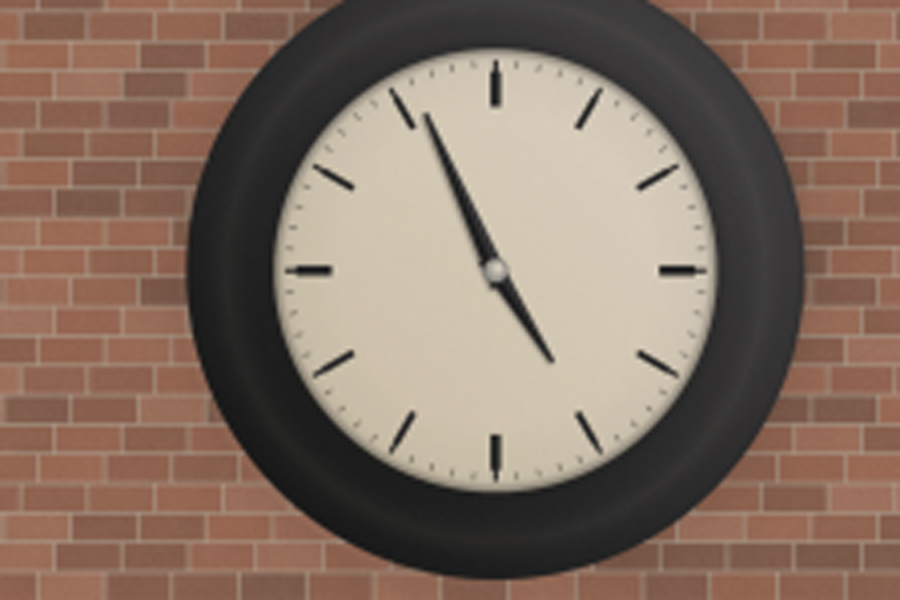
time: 4:56
